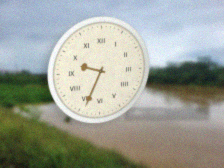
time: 9:34
